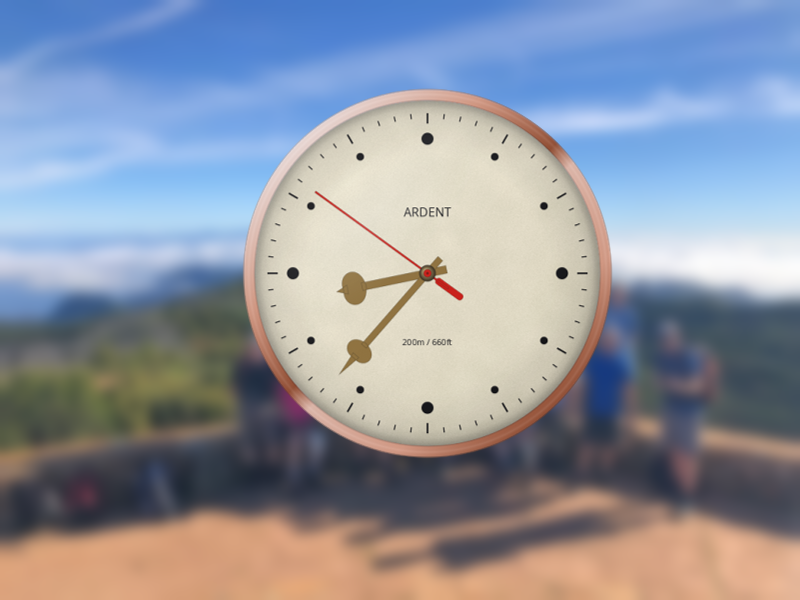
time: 8:36:51
